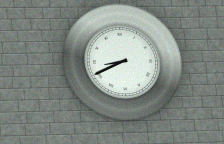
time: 8:41
